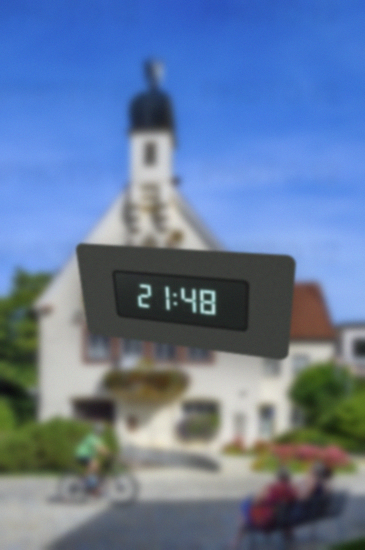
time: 21:48
